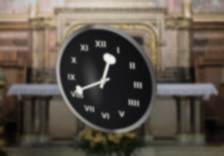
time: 12:41
